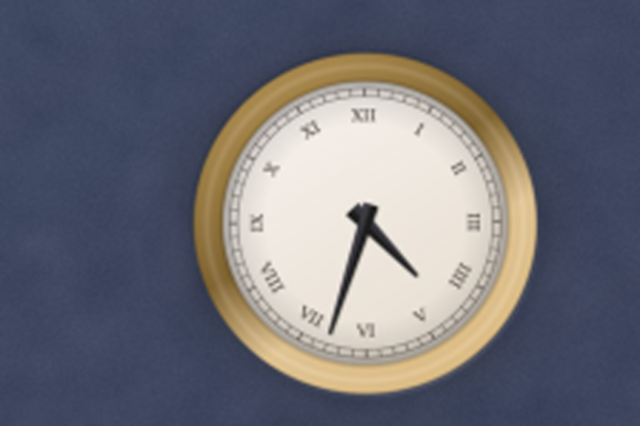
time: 4:33
